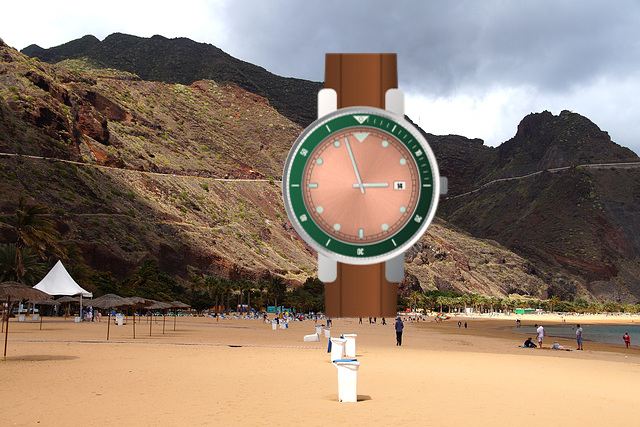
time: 2:57
